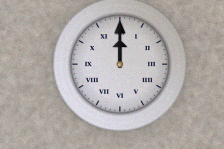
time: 12:00
